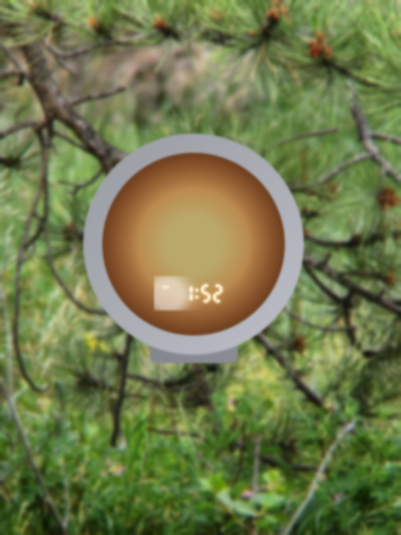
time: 1:52
